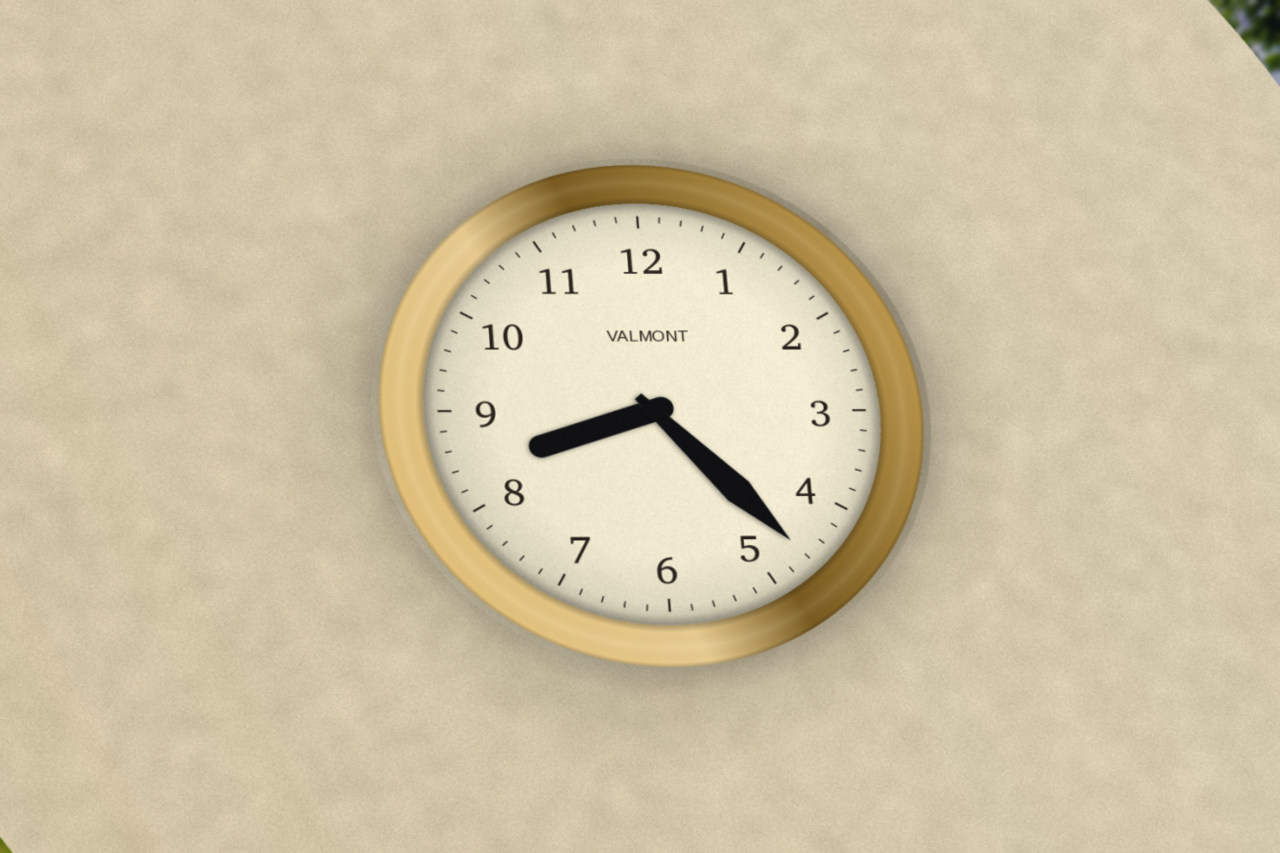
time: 8:23
